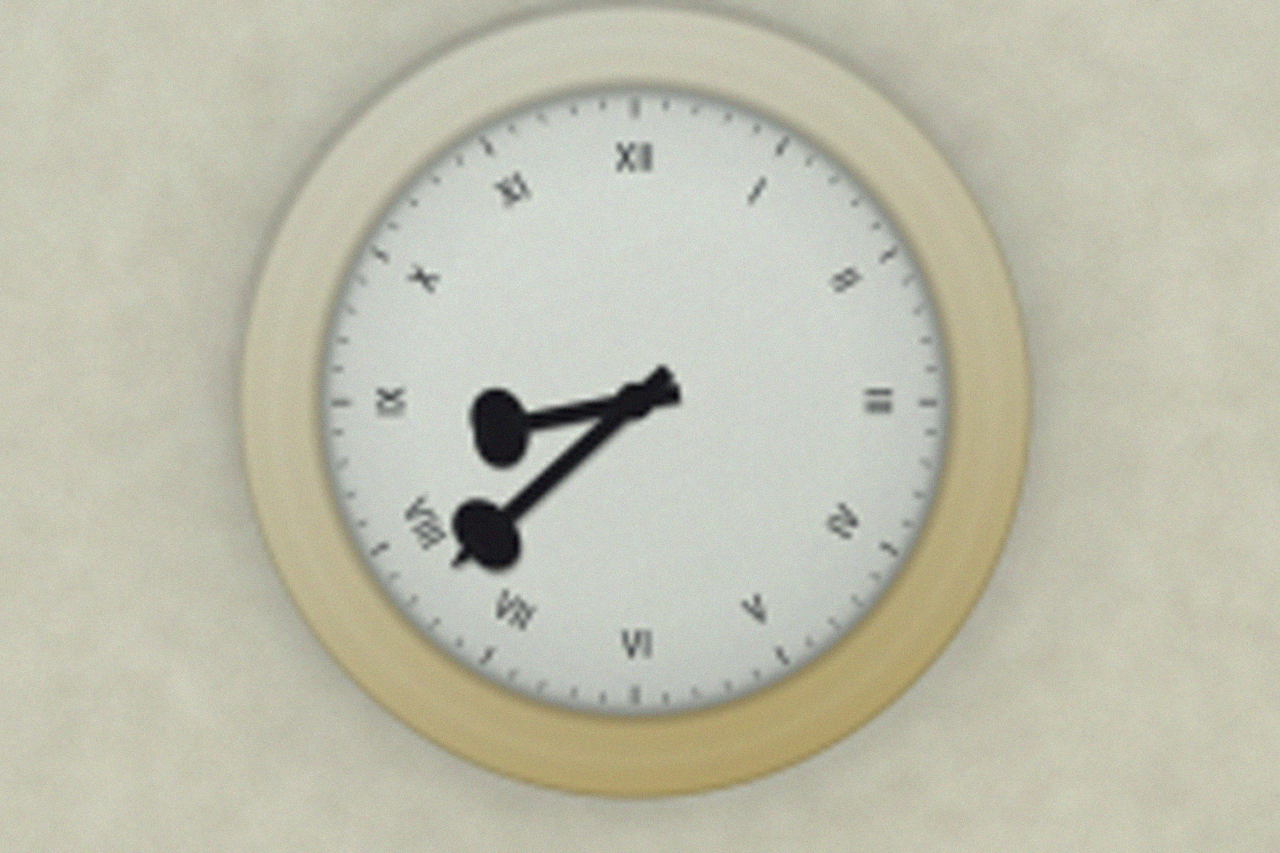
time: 8:38
